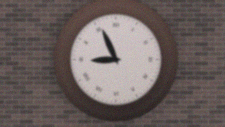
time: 8:56
